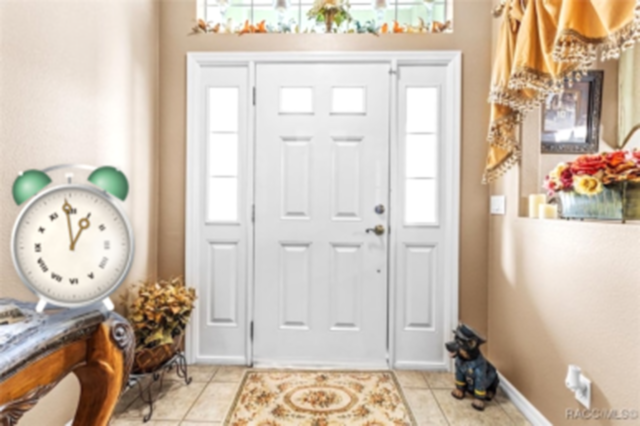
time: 12:59
